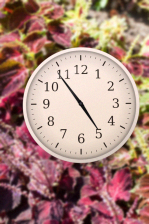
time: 4:54
